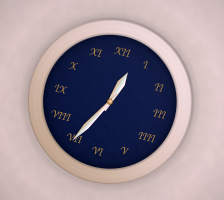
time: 12:35
